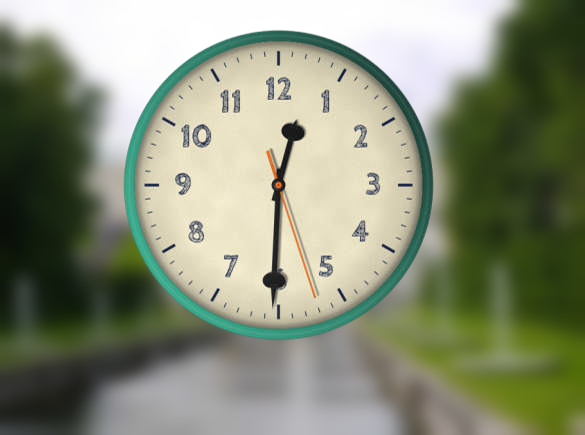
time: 12:30:27
